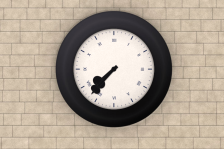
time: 7:37
